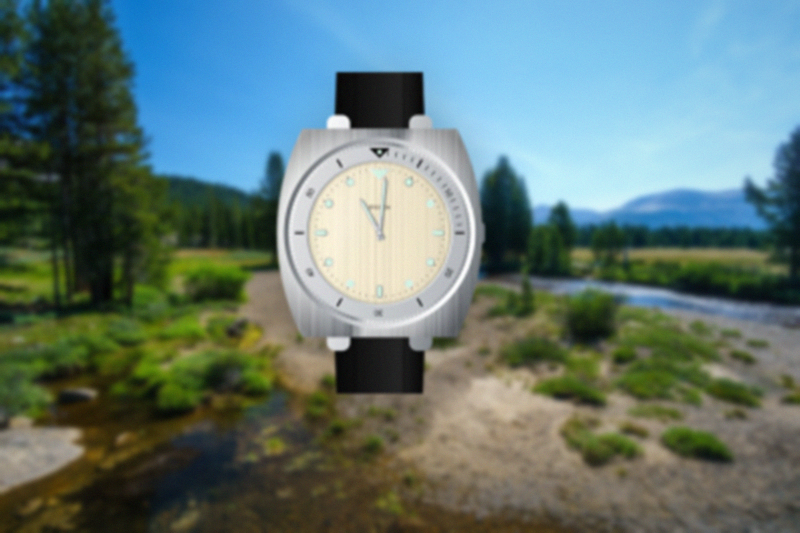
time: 11:01
